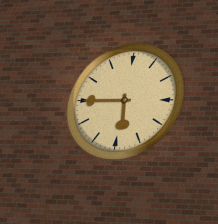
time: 5:45
